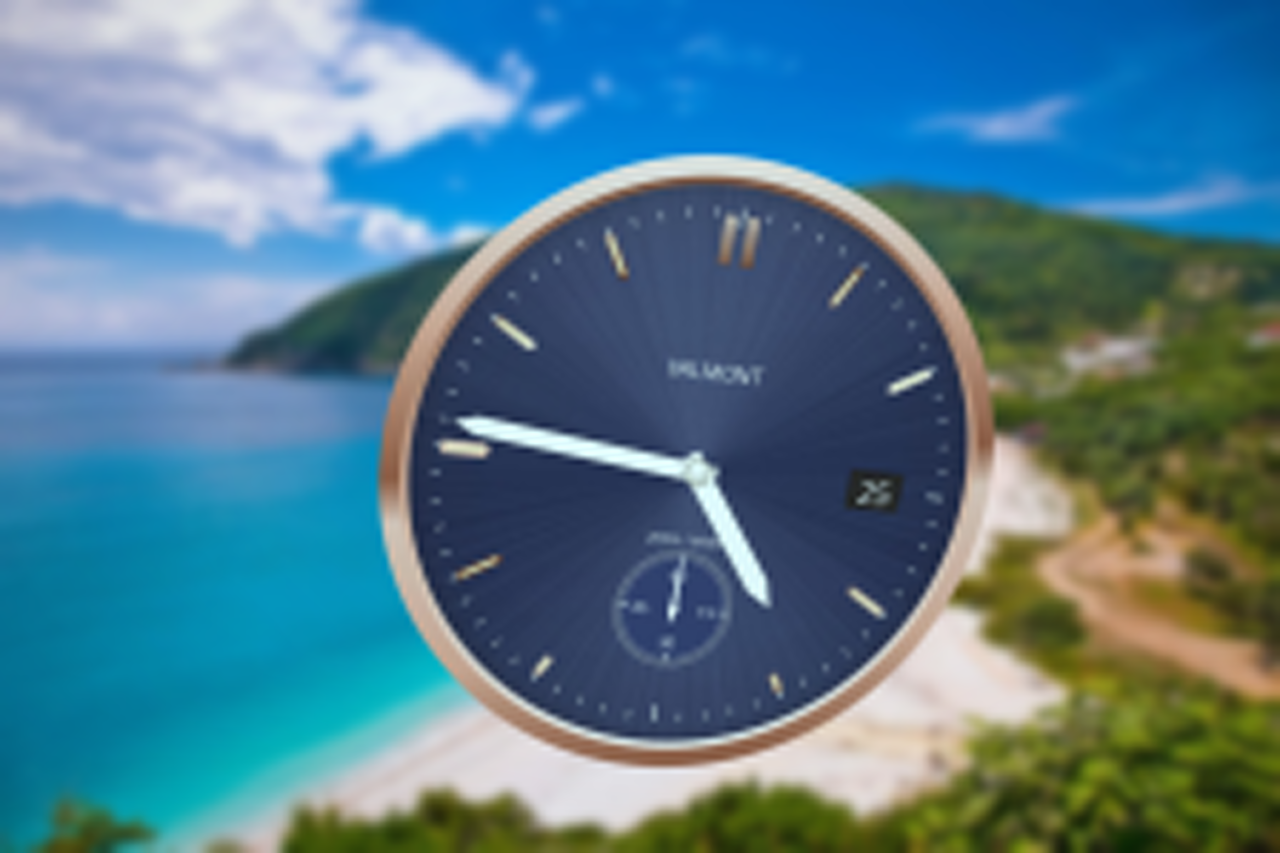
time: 4:46
